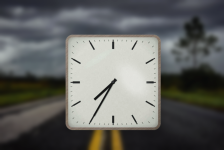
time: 7:35
